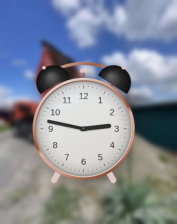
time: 2:47
